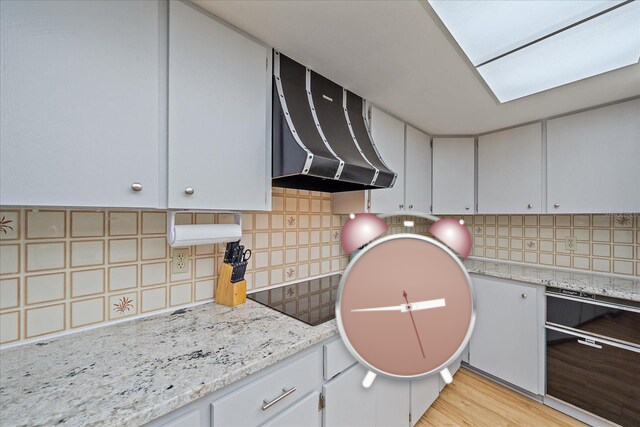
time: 2:44:27
